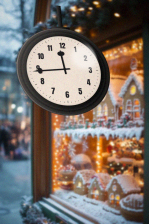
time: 11:44
